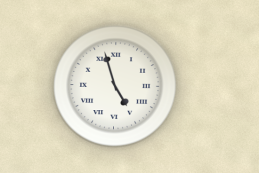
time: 4:57
